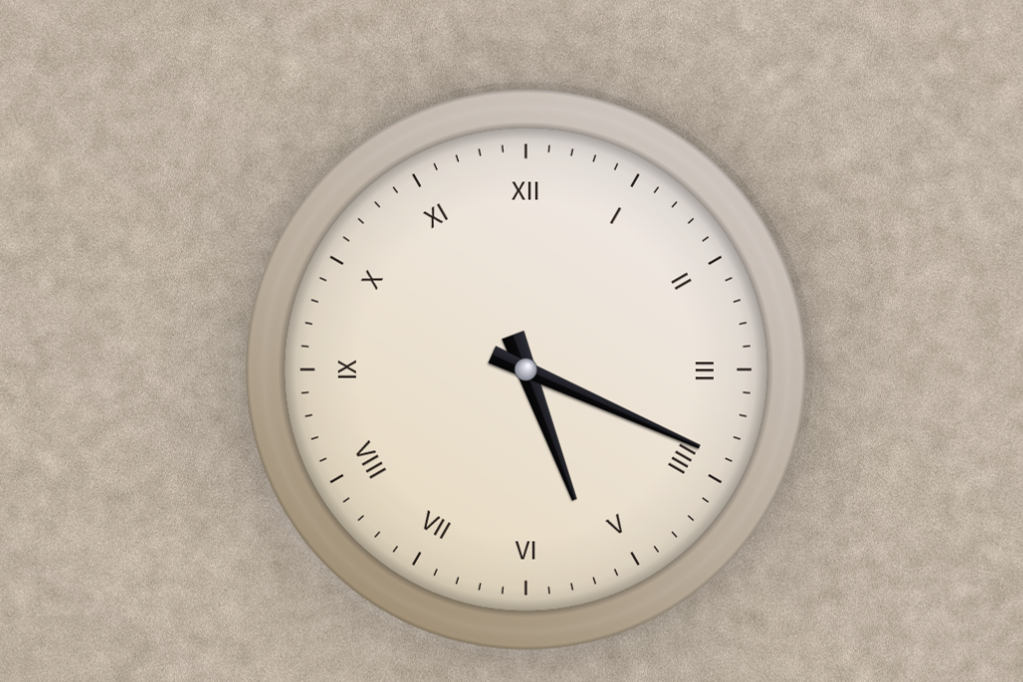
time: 5:19
